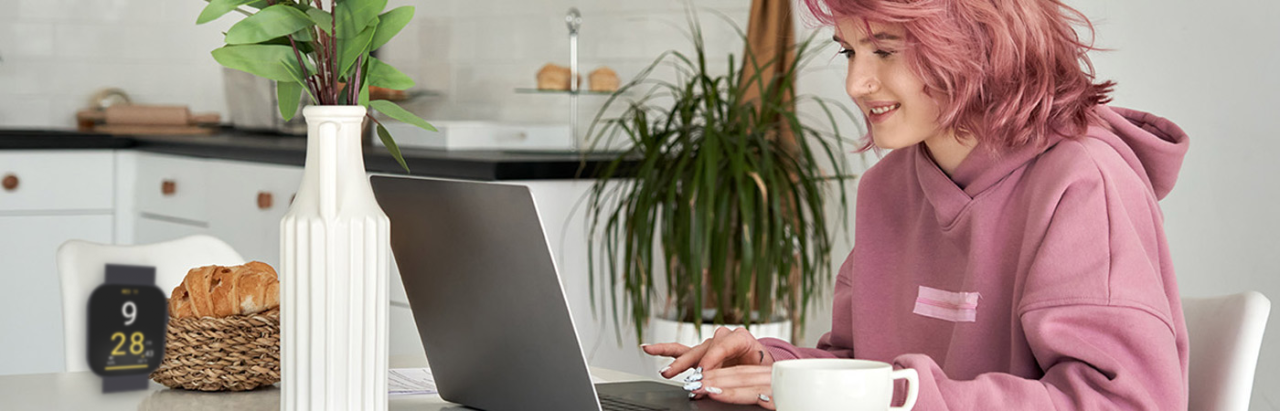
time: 9:28
